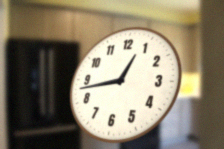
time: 12:43
